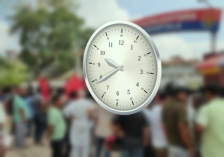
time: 9:39
